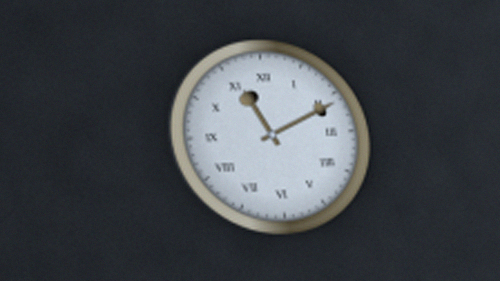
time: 11:11
